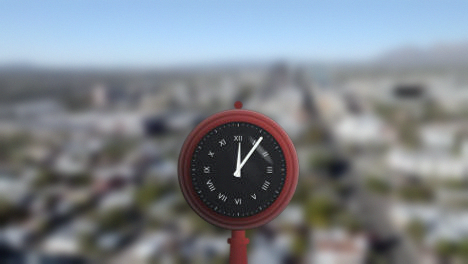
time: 12:06
